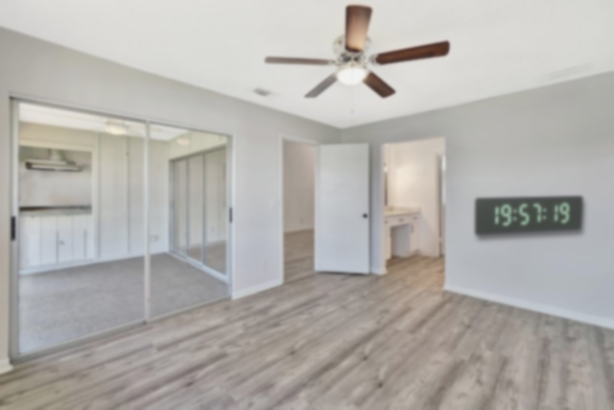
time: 19:57:19
